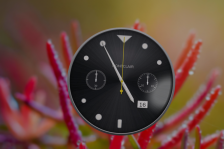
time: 4:55
